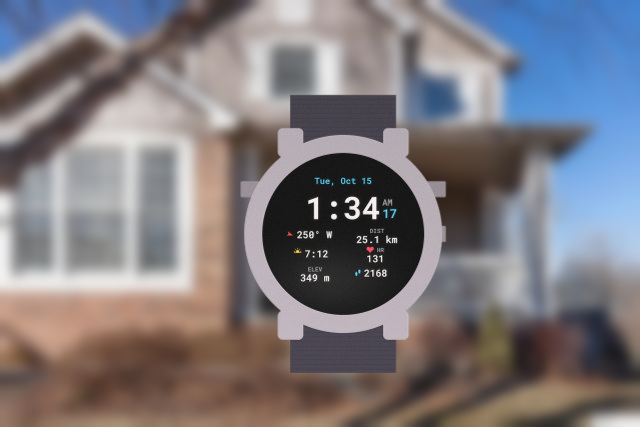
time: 1:34:17
